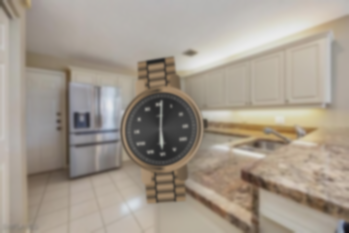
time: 6:01
